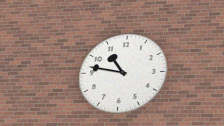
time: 10:47
